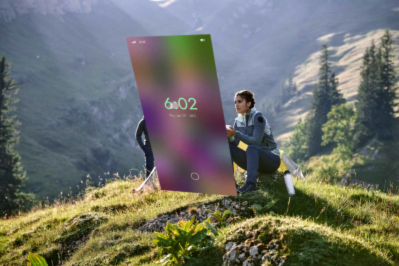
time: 6:02
